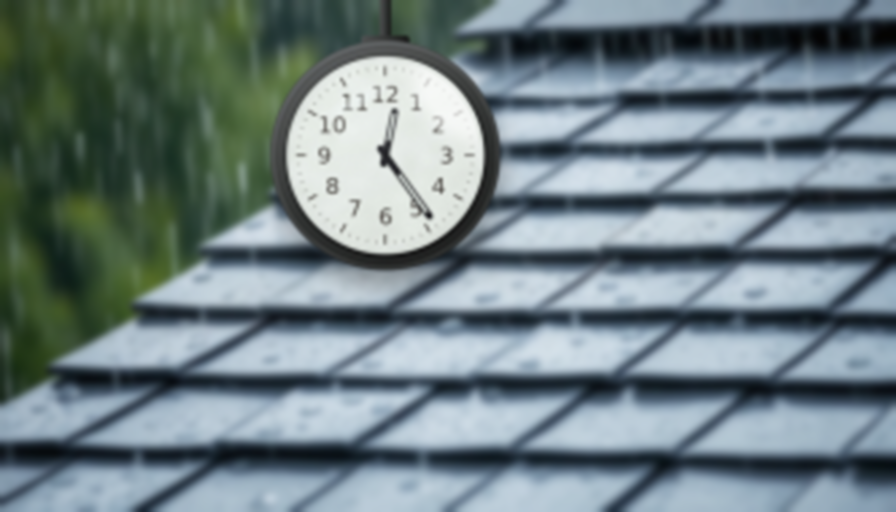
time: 12:24
